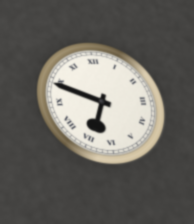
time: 6:49
